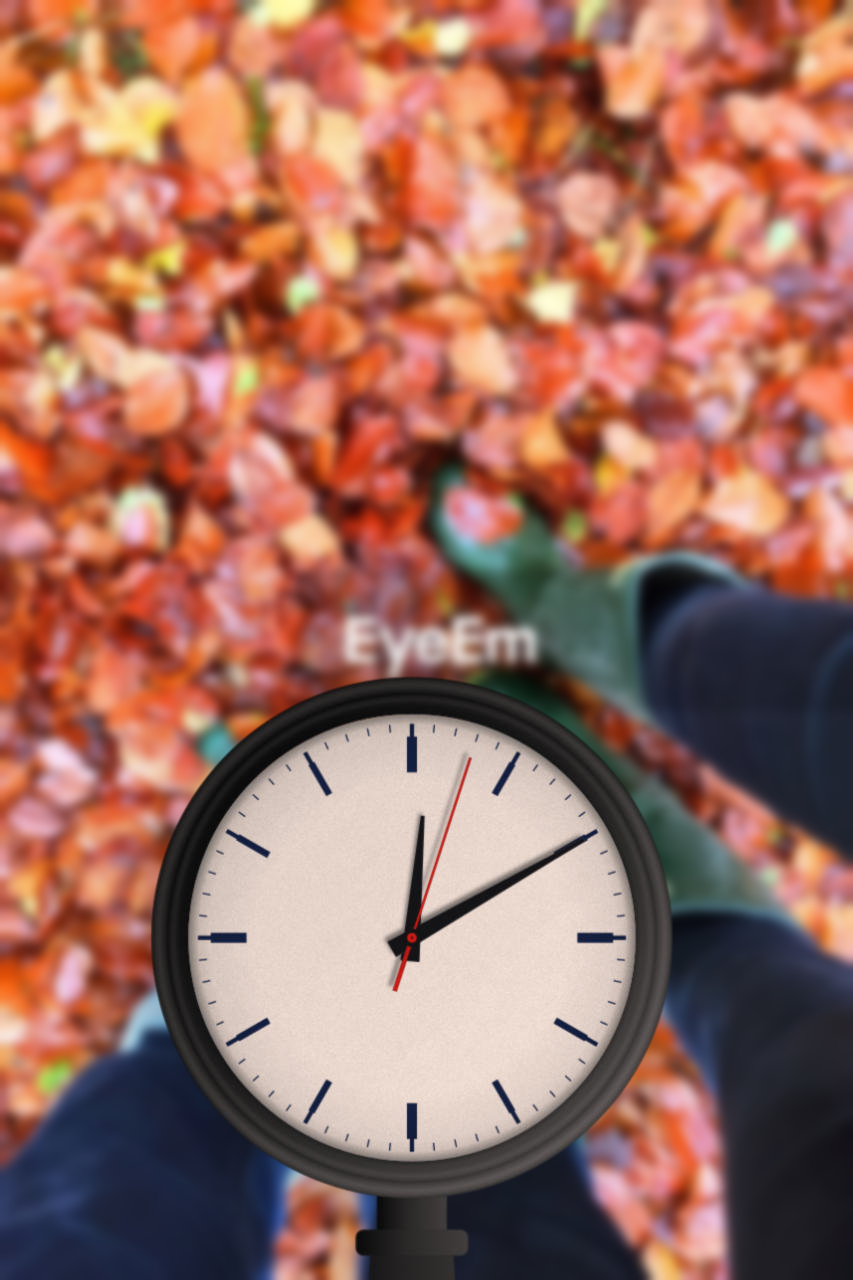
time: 12:10:03
